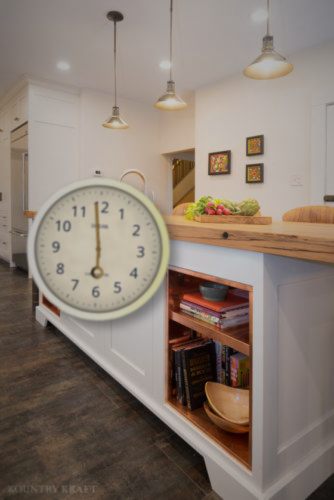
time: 5:59
